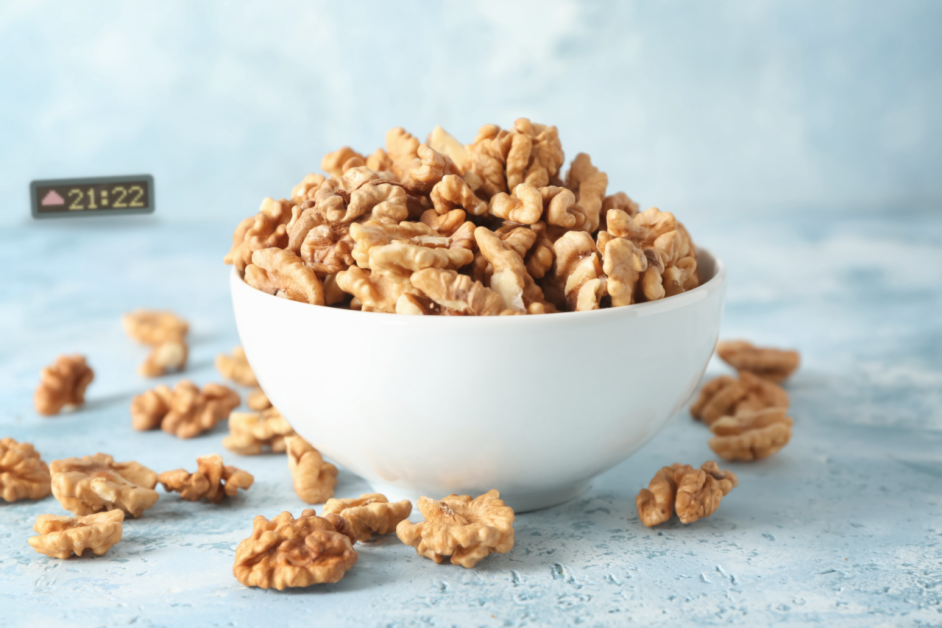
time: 21:22
